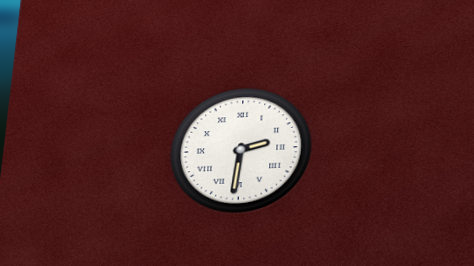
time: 2:31
